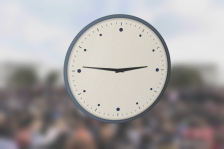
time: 2:46
